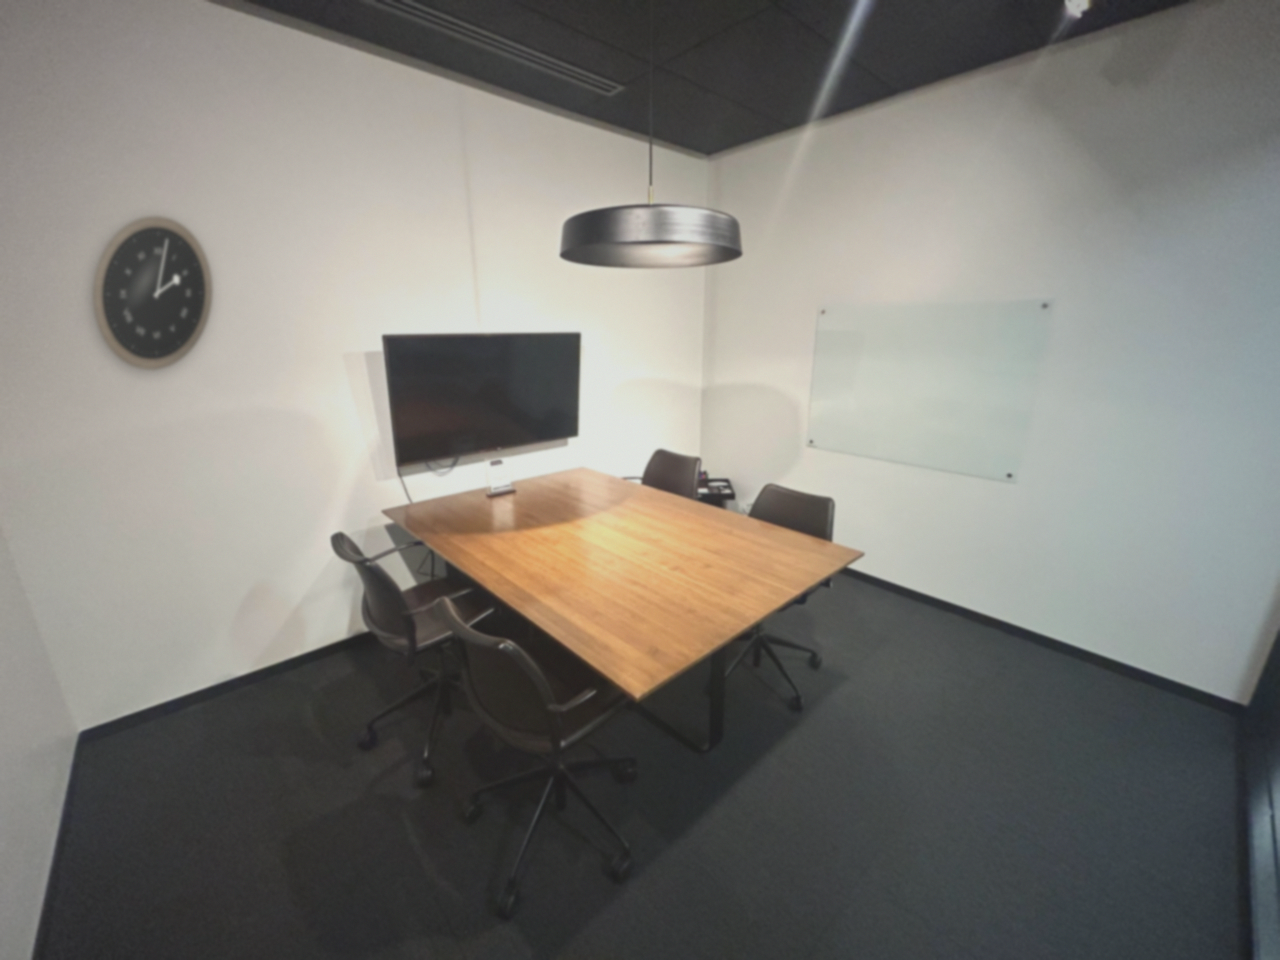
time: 2:02
